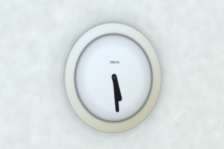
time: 5:29
